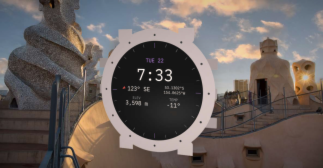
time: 7:33
